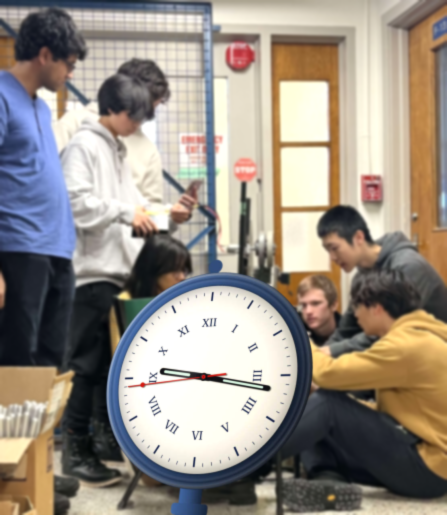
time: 9:16:44
